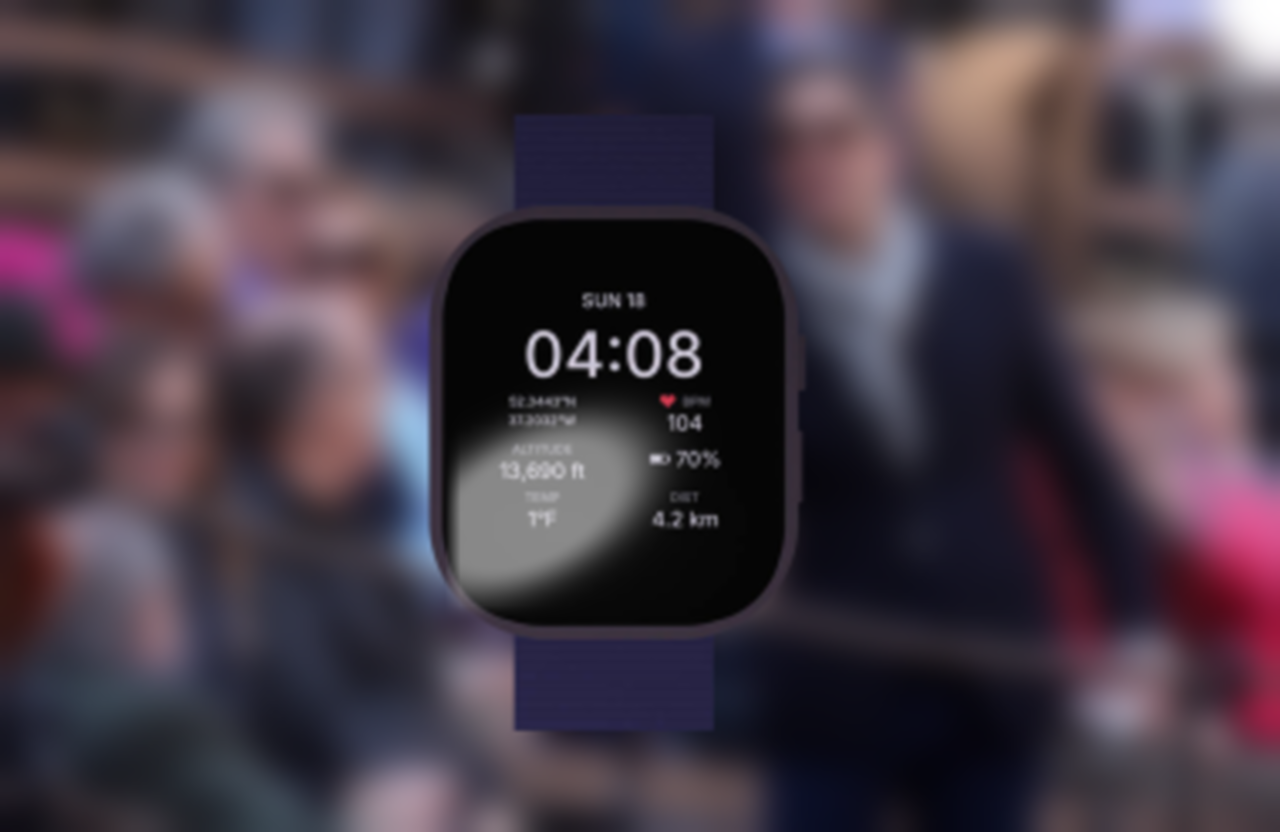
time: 4:08
